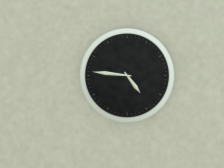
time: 4:46
